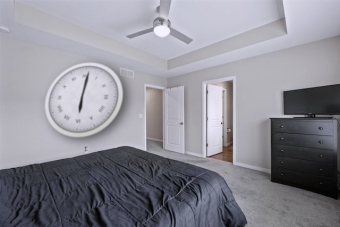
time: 6:01
